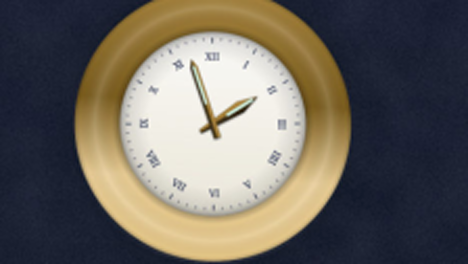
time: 1:57
